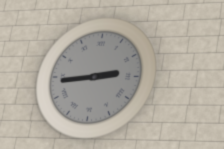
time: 2:44
